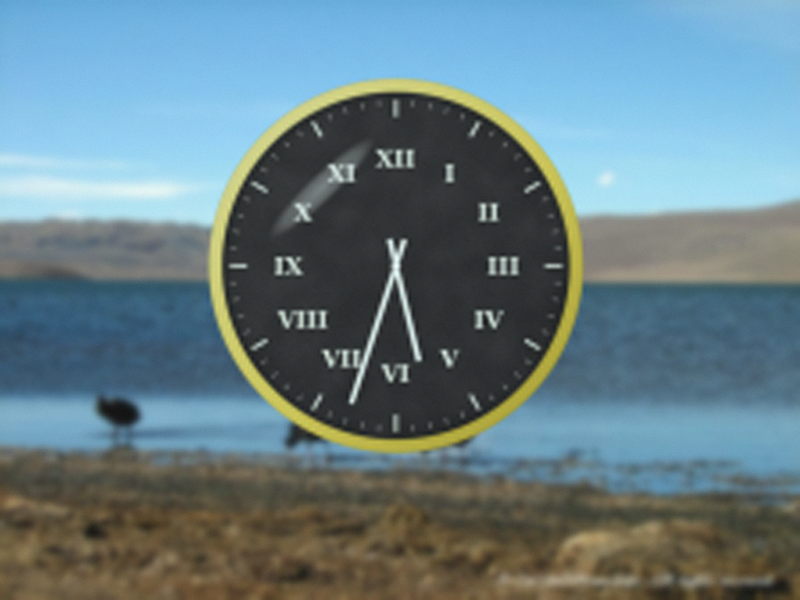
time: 5:33
